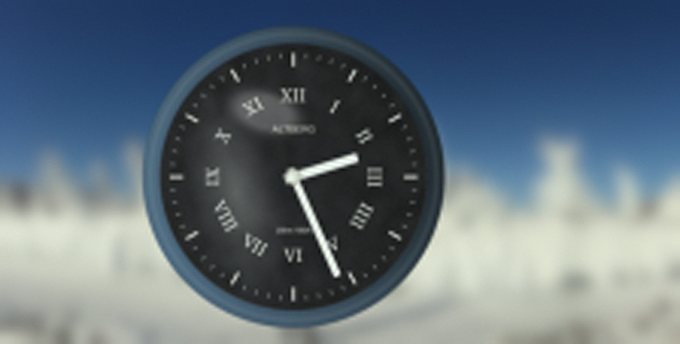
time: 2:26
